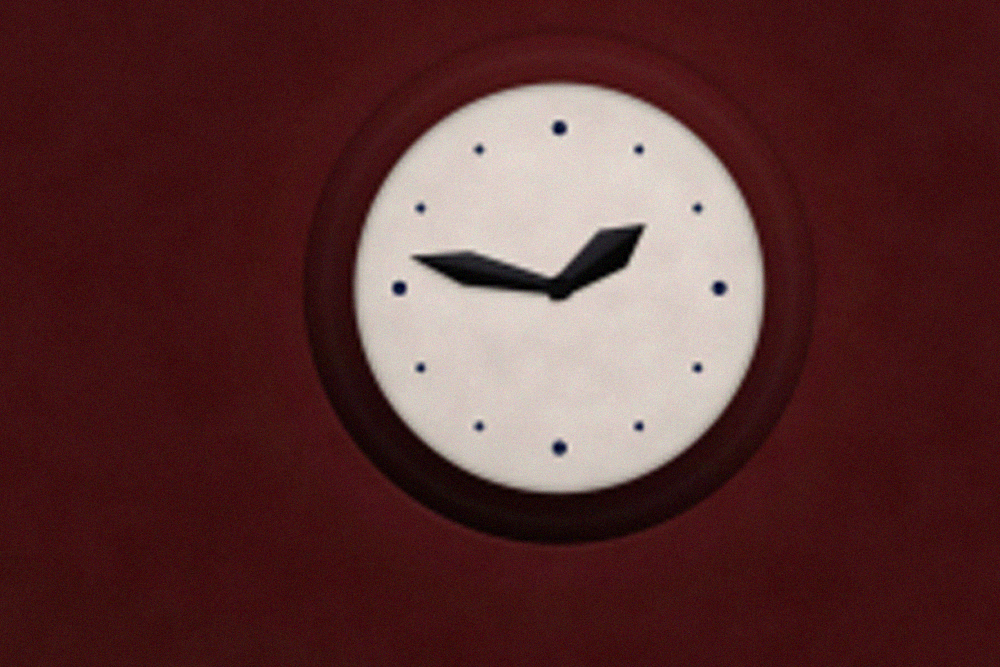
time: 1:47
